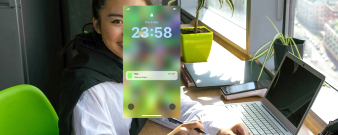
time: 23:58
